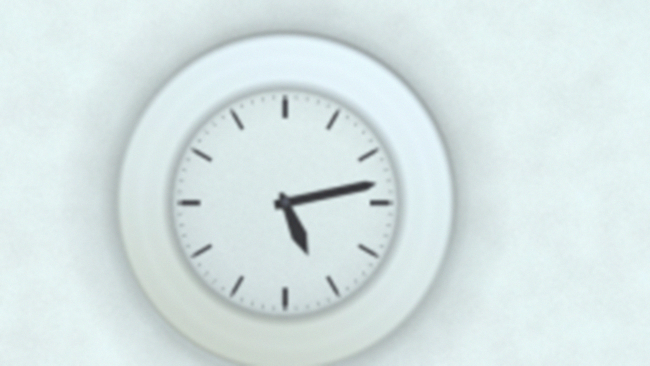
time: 5:13
